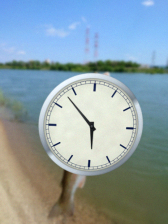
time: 5:53
